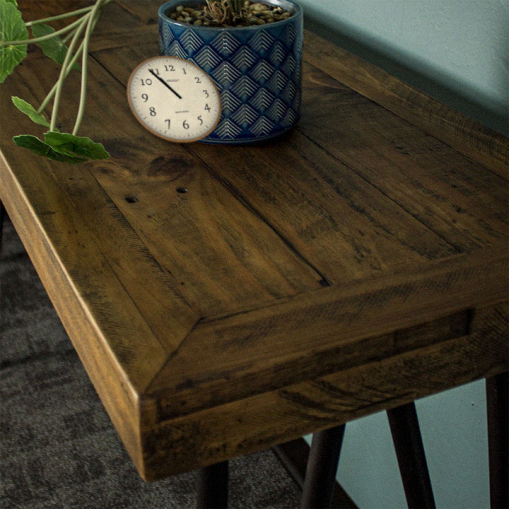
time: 10:54
